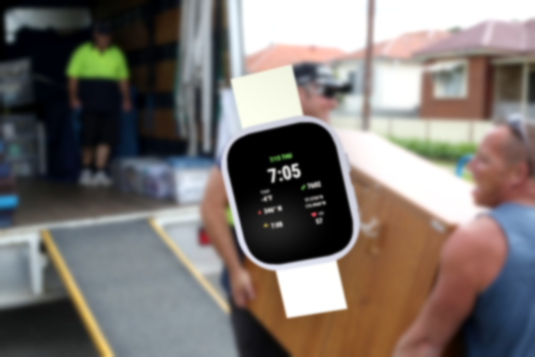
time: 7:05
